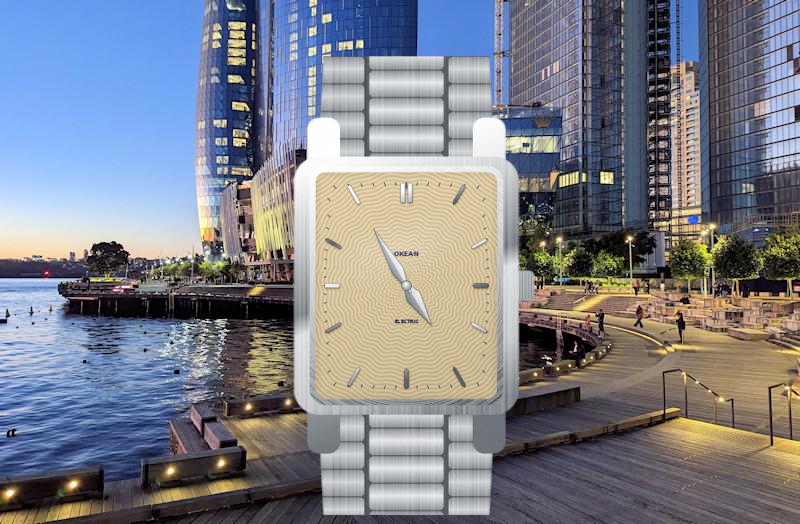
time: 4:55
